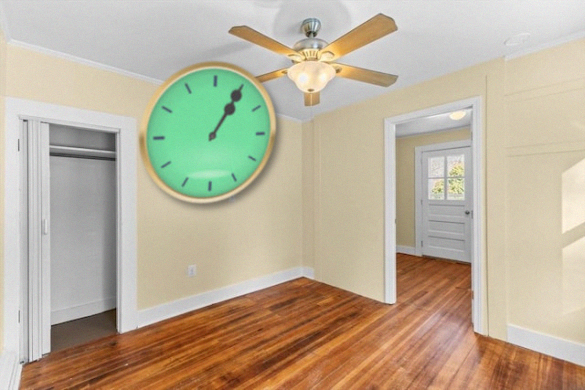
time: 1:05
